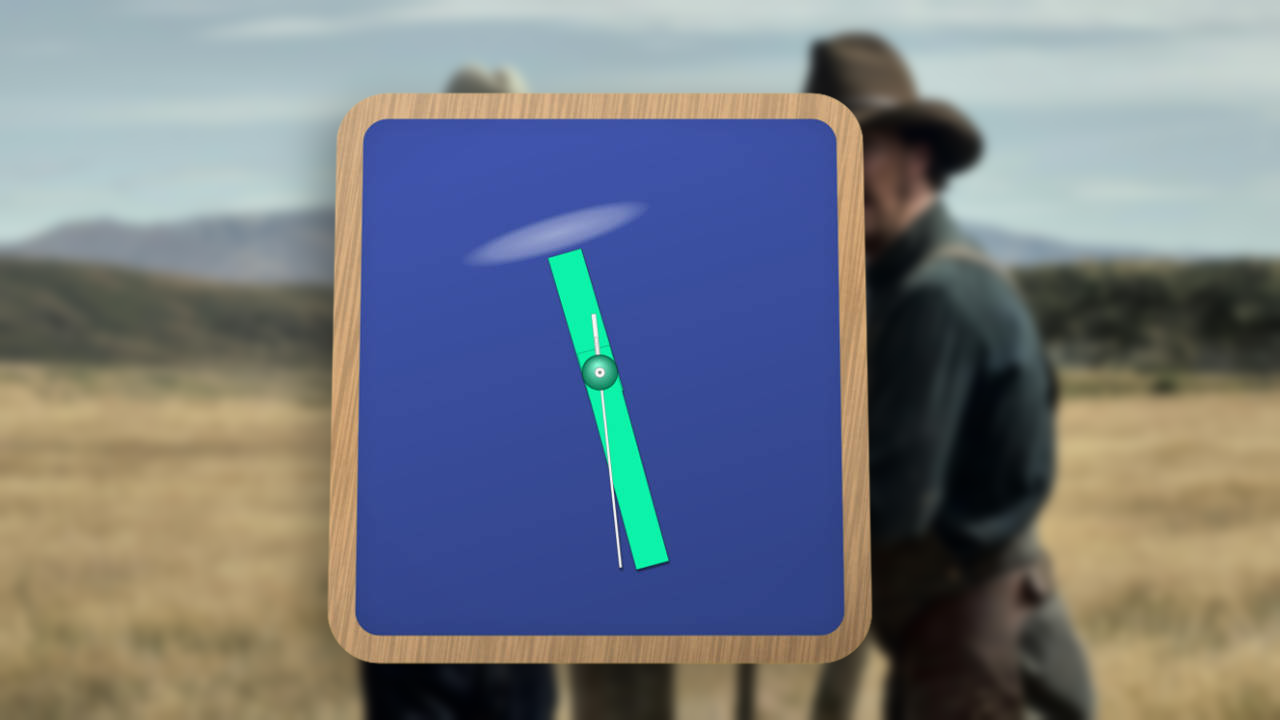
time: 11:27:29
